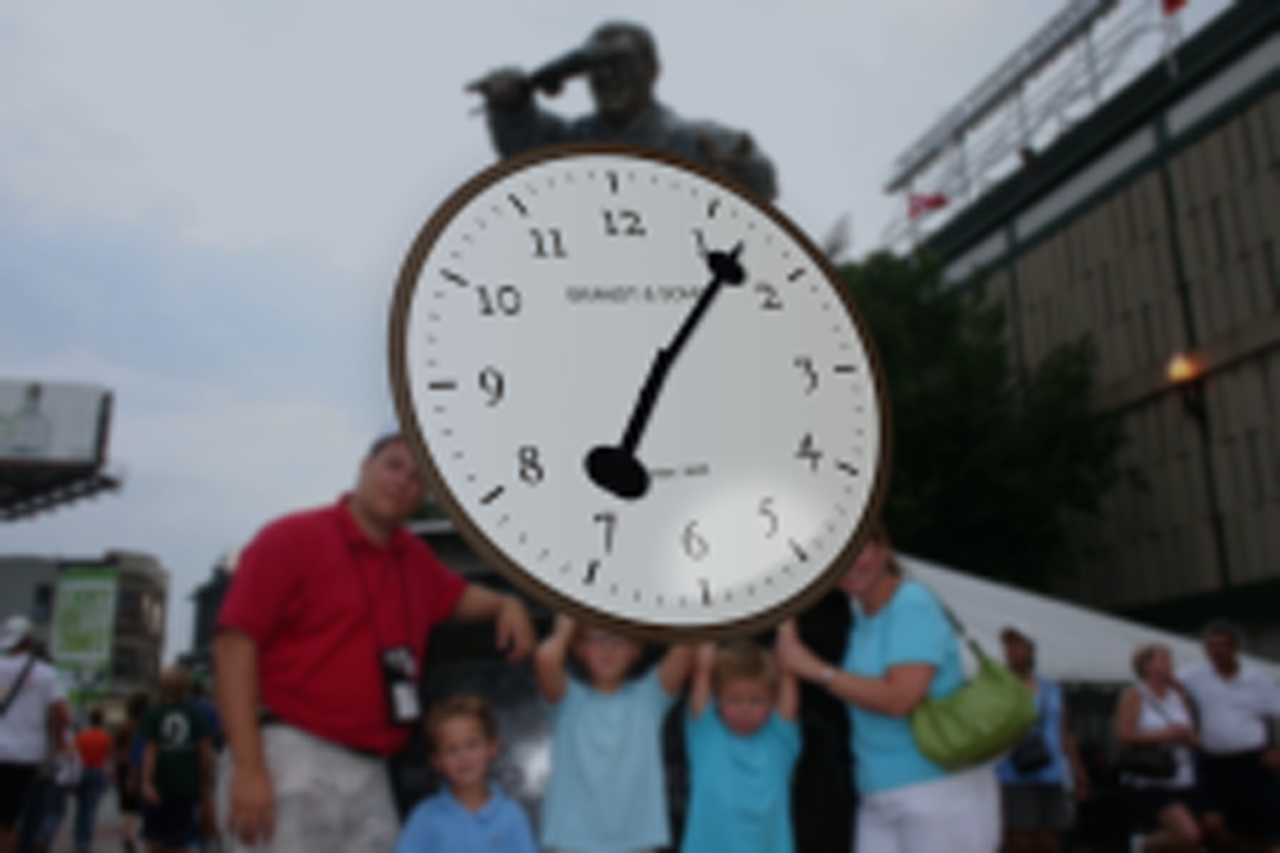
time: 7:07
